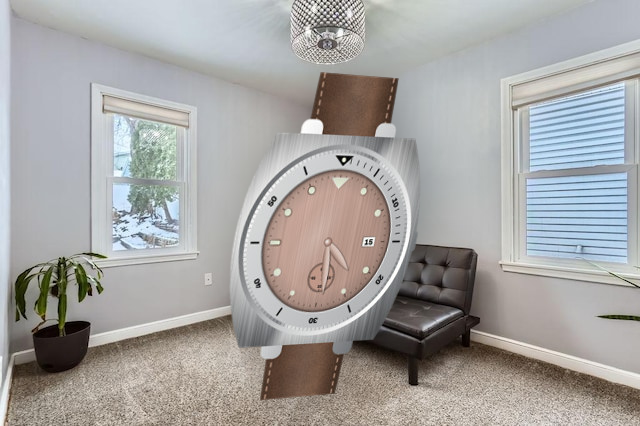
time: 4:29
